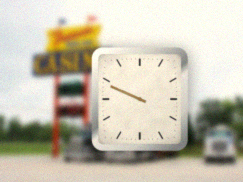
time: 9:49
